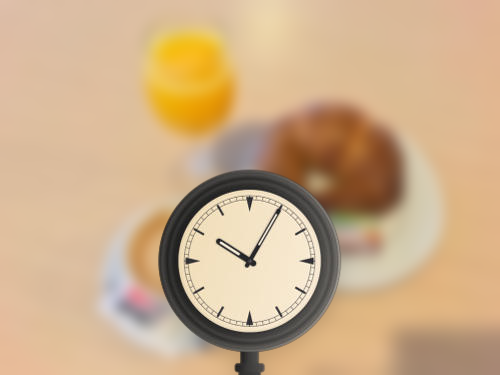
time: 10:05
